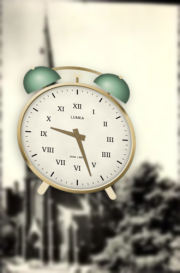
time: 9:27
